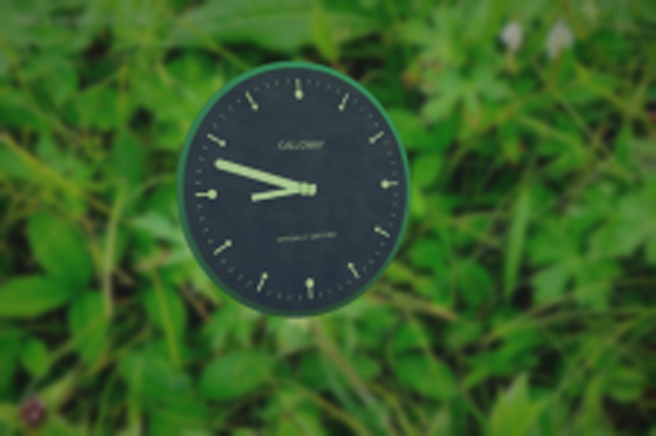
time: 8:48
